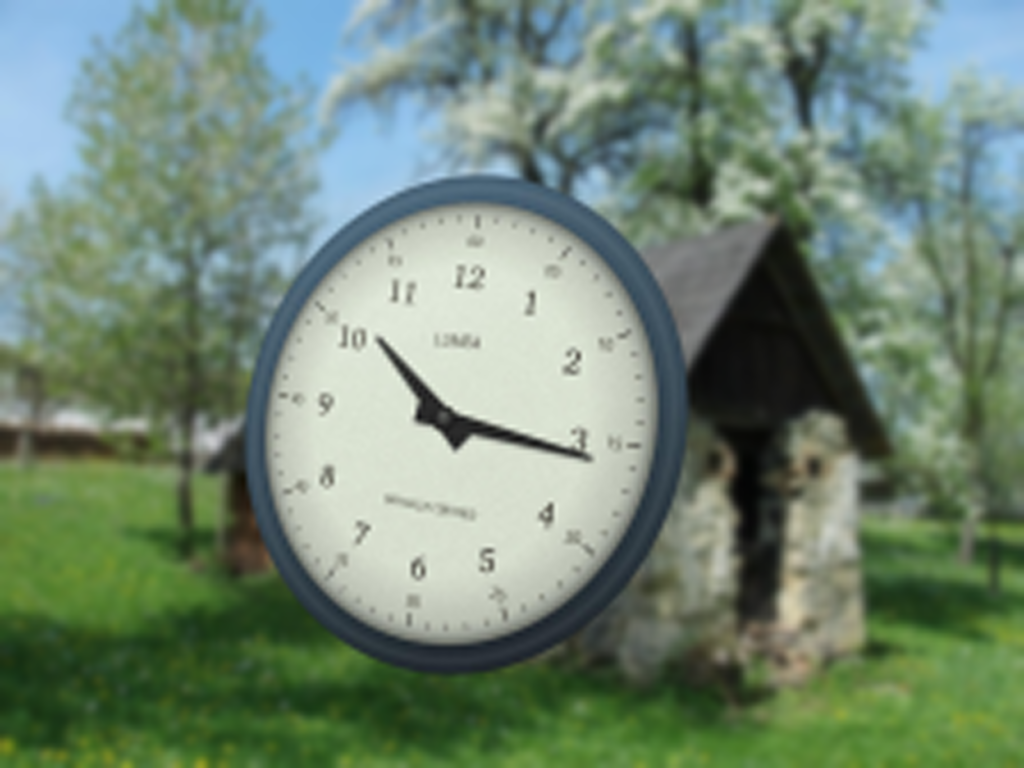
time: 10:16
